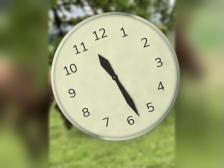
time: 11:28
